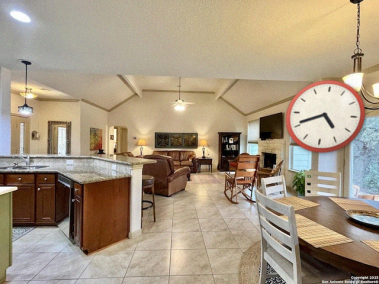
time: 4:41
